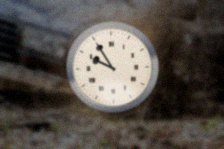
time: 9:55
